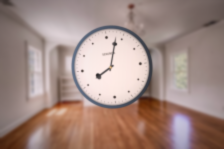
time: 8:03
